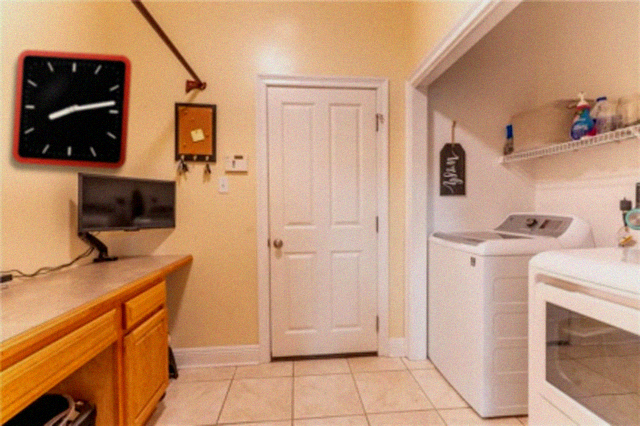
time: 8:13
